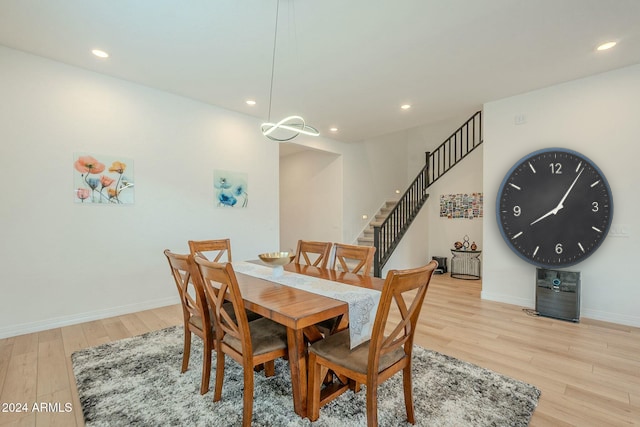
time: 8:06
